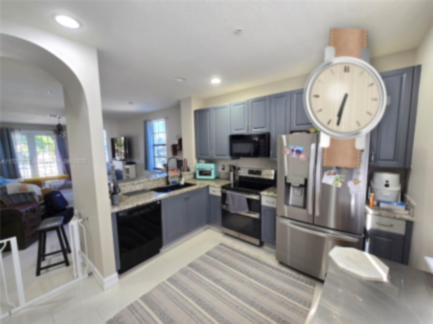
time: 6:32
